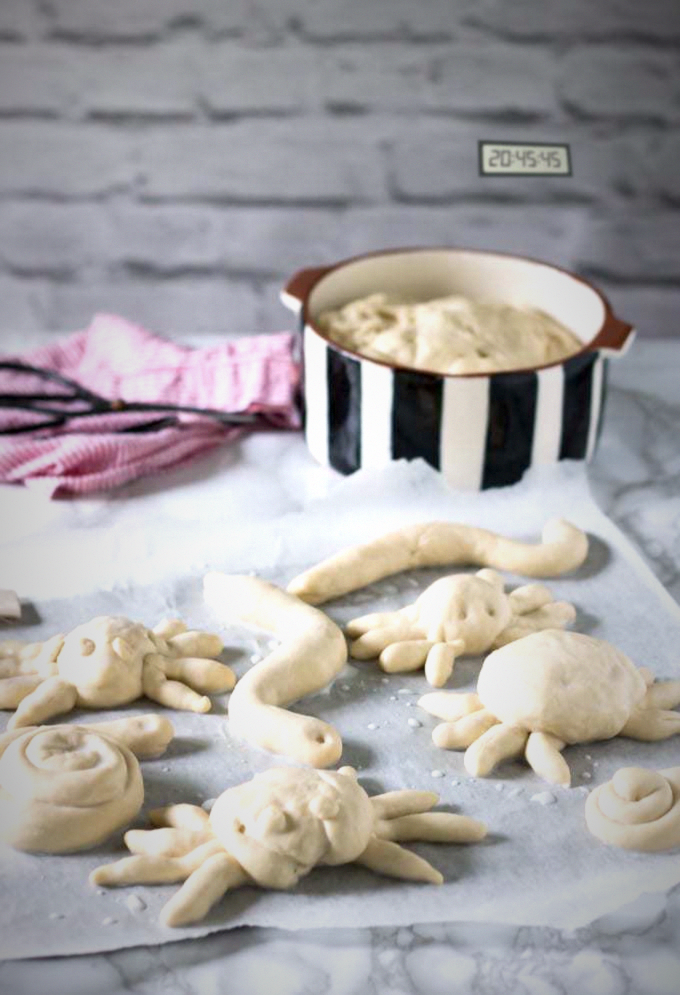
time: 20:45:45
